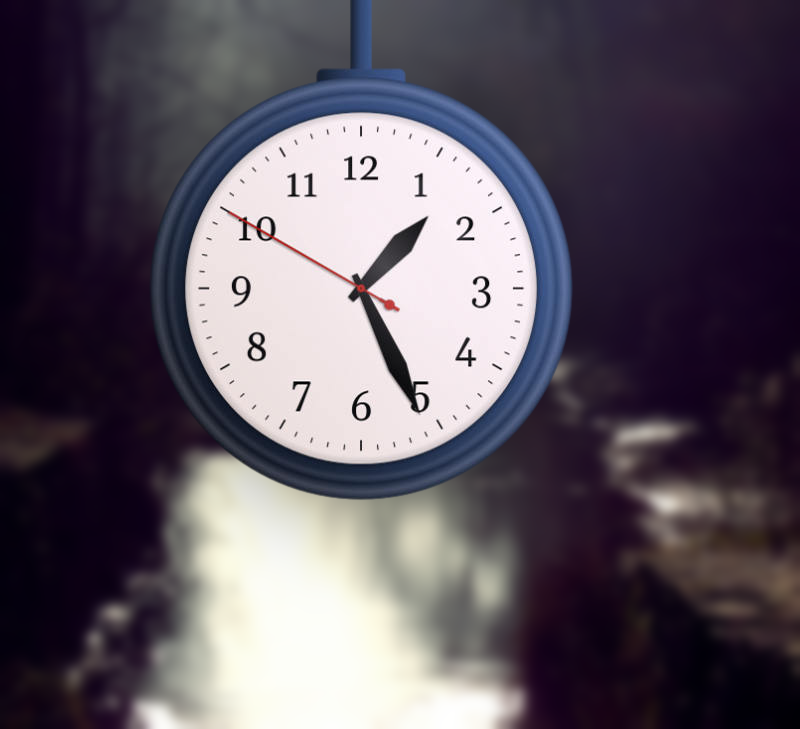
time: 1:25:50
